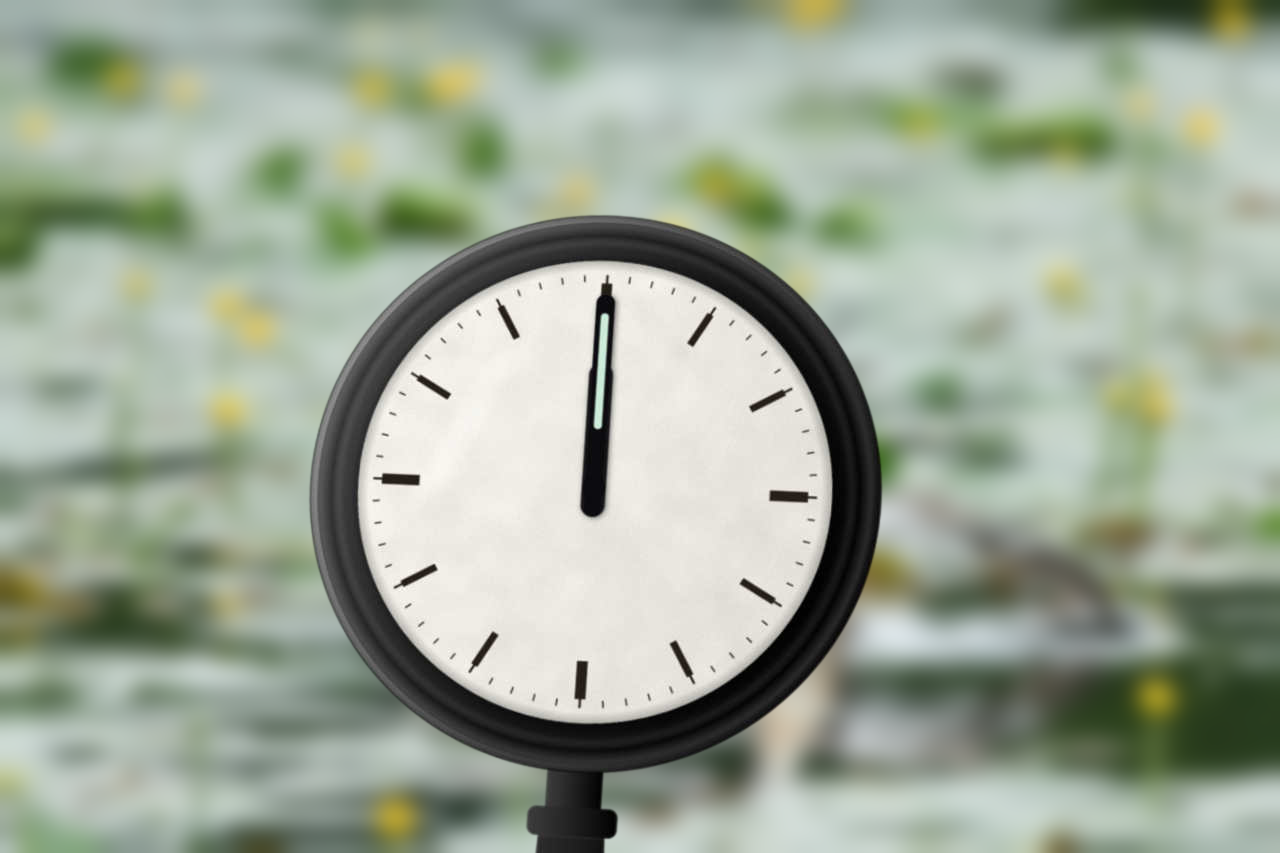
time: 12:00
